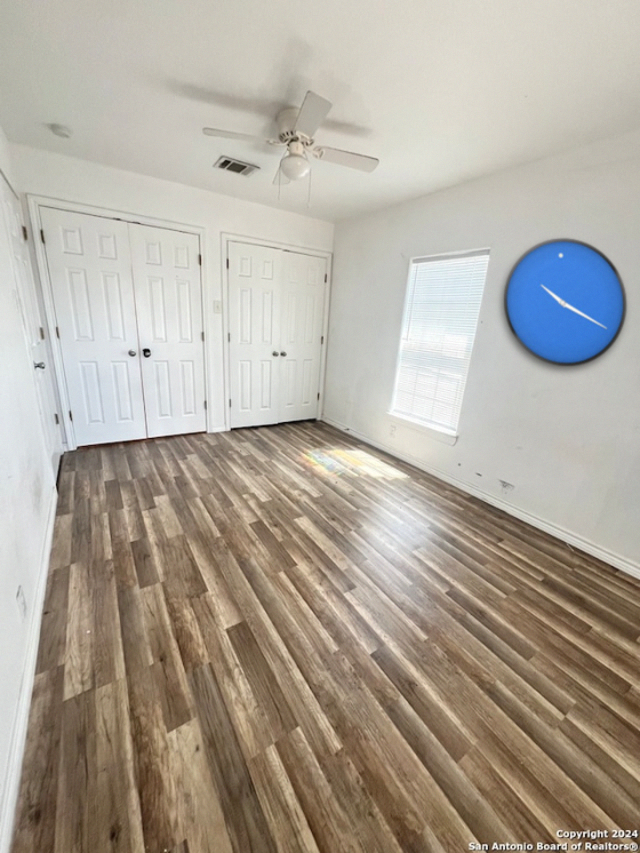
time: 10:20
